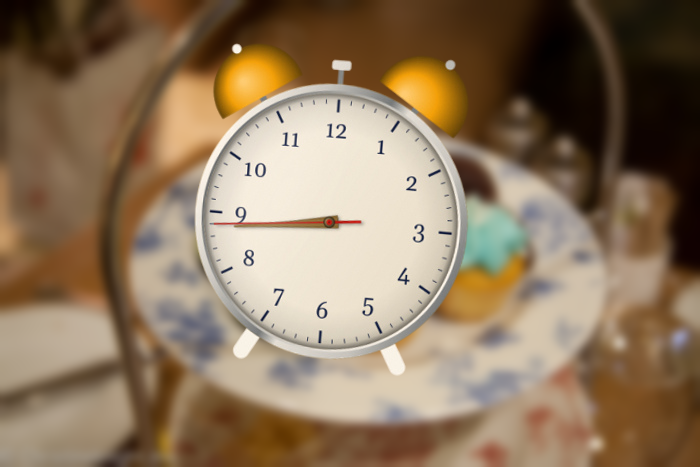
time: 8:43:44
